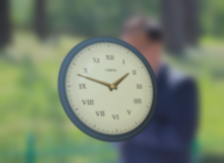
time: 1:48
